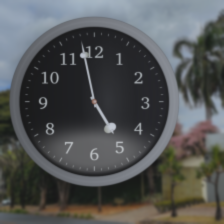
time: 4:58
